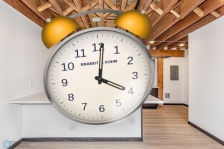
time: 4:01
